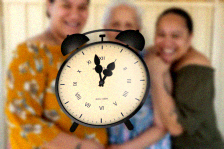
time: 12:58
